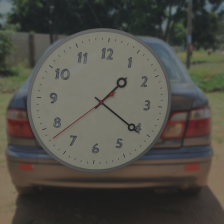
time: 1:20:38
